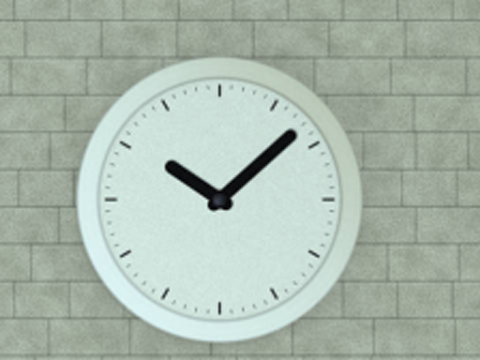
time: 10:08
